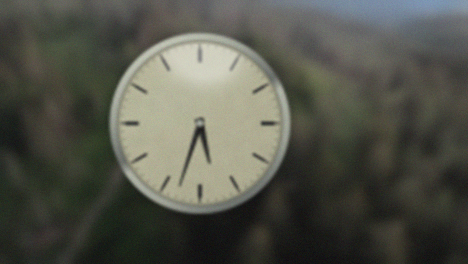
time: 5:33
